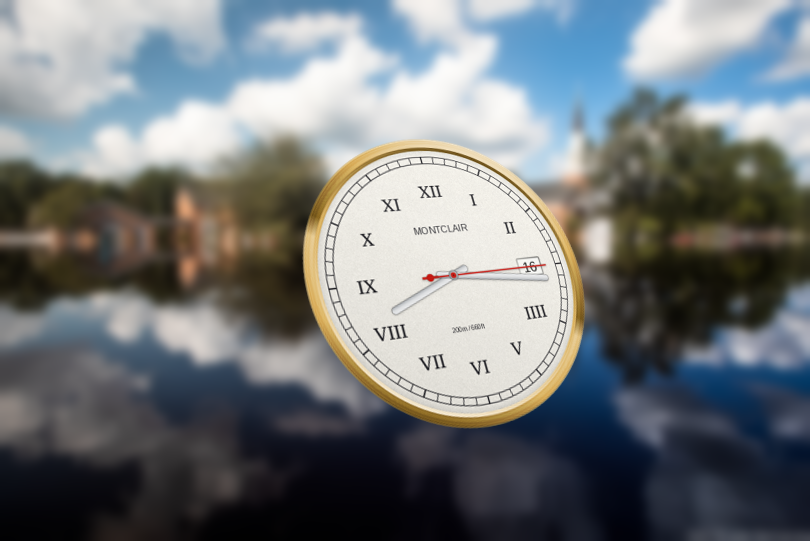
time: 8:16:15
